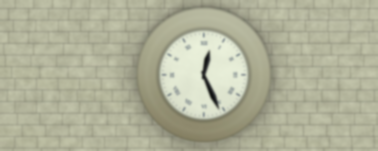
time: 12:26
